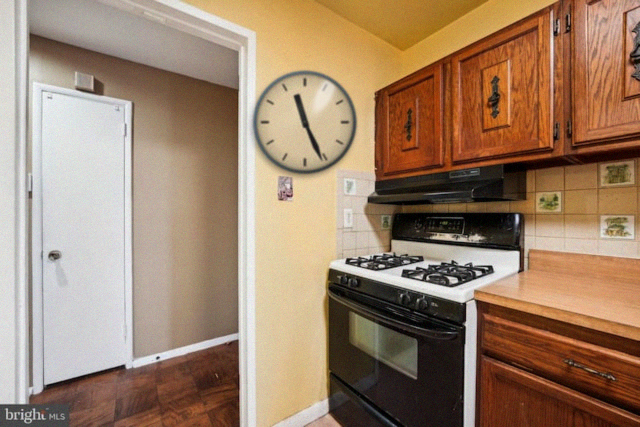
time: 11:26
